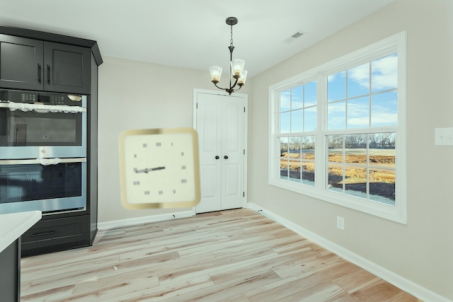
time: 8:44
